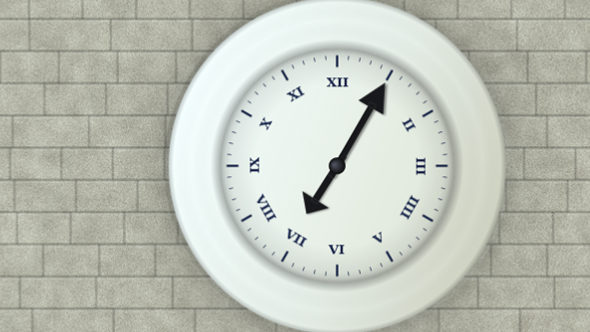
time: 7:05
